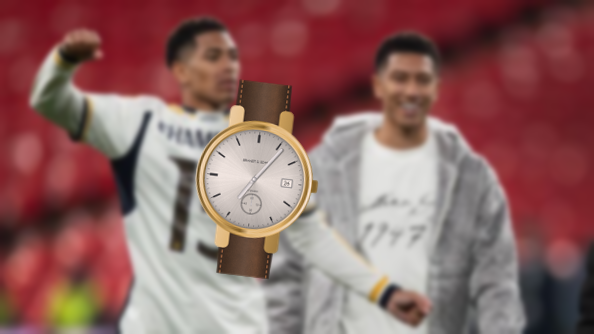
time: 7:06
